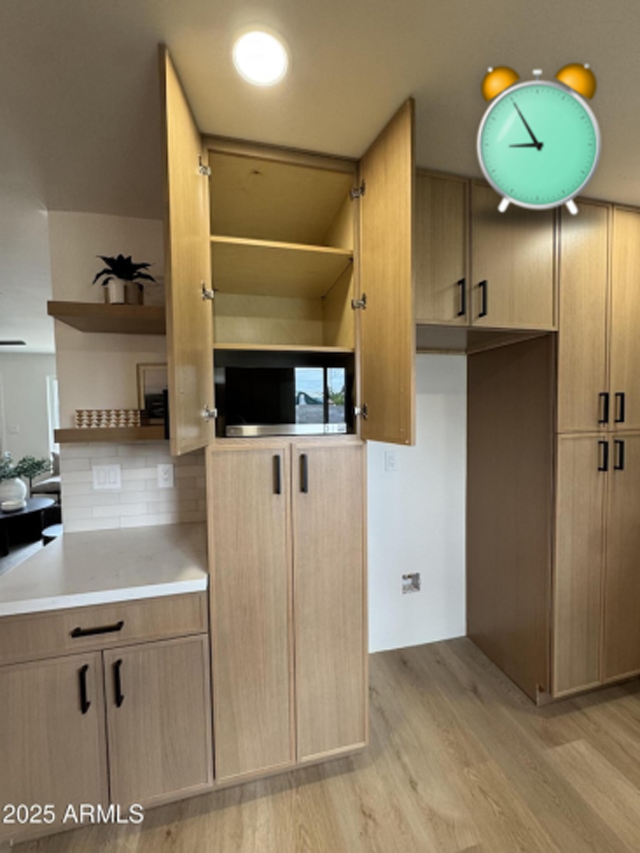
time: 8:55
